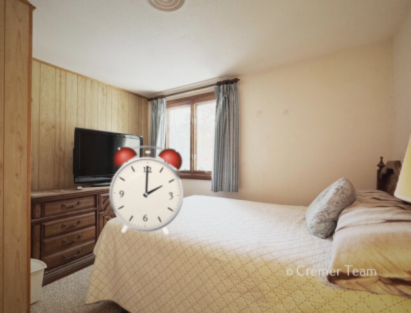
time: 2:00
